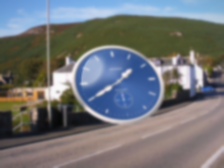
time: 1:40
